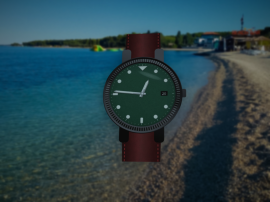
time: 12:46
